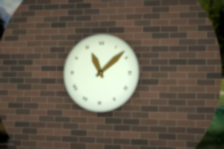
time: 11:08
